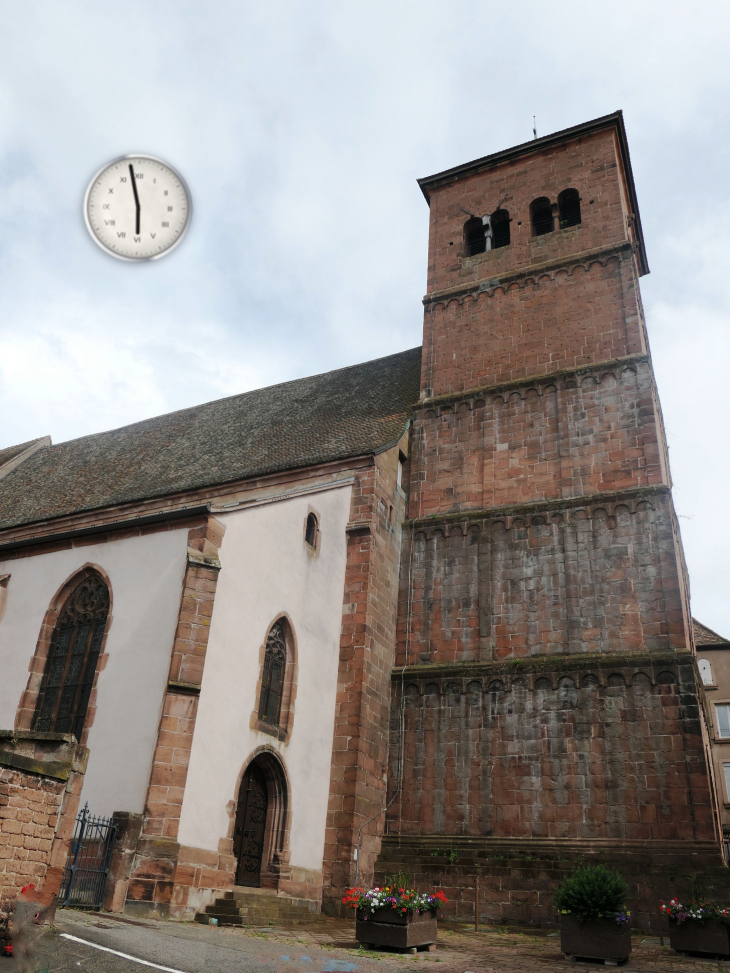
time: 5:58
